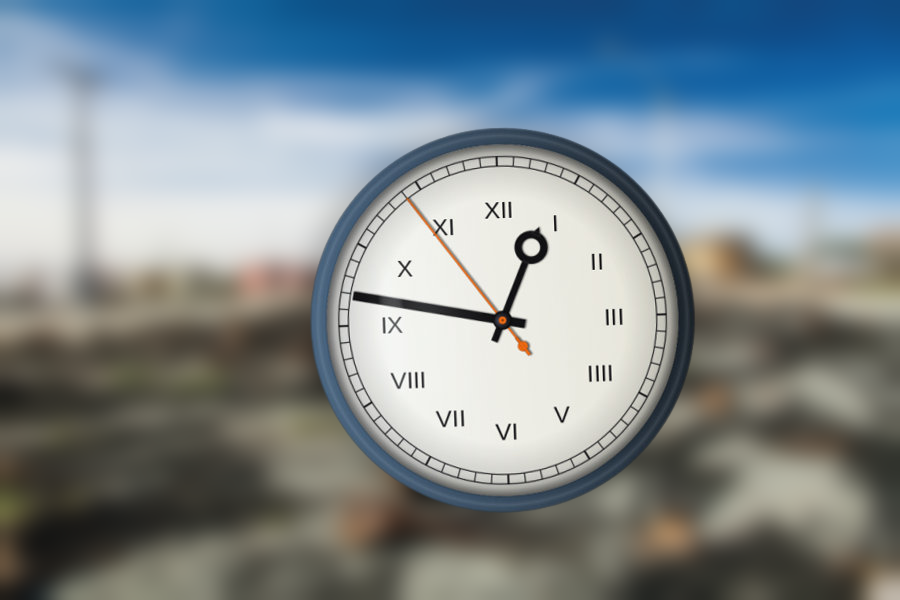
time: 12:46:54
